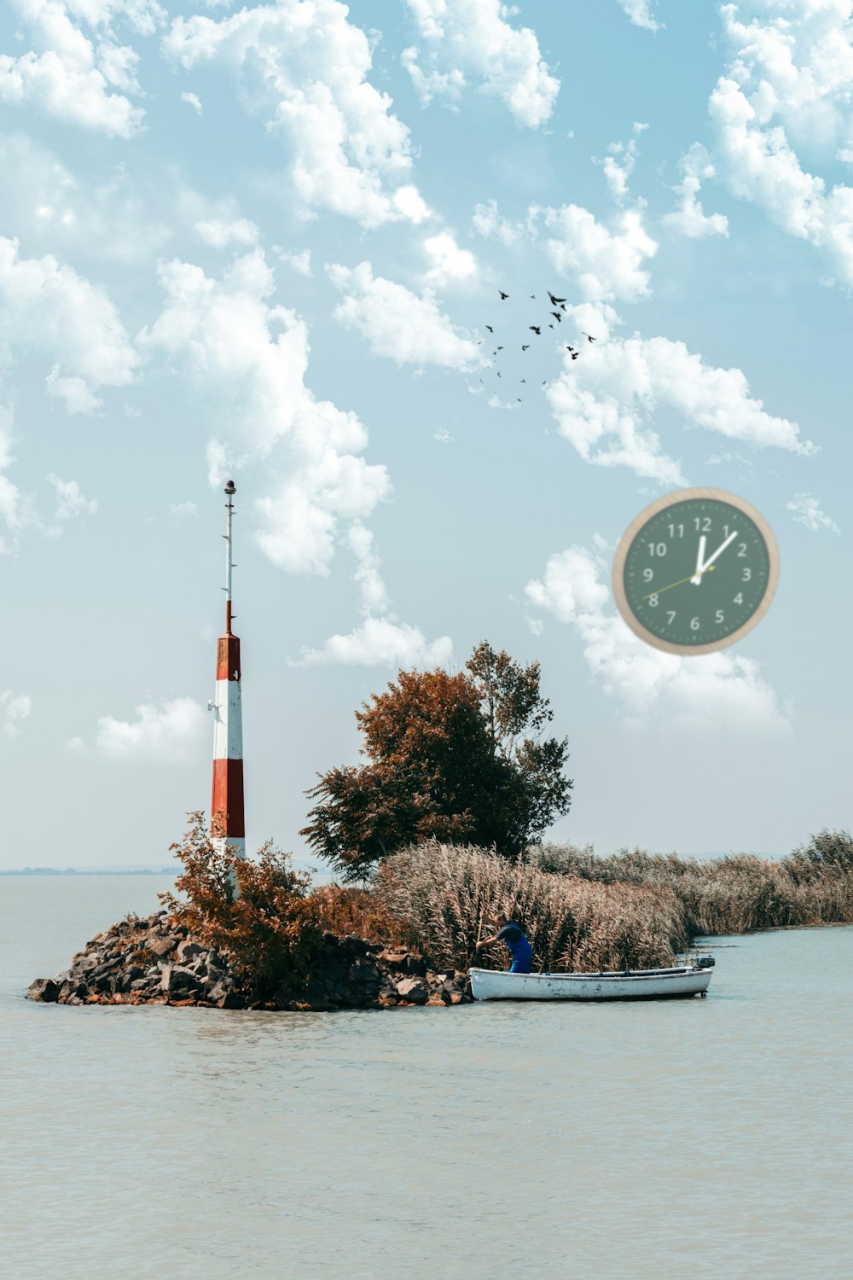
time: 12:06:41
